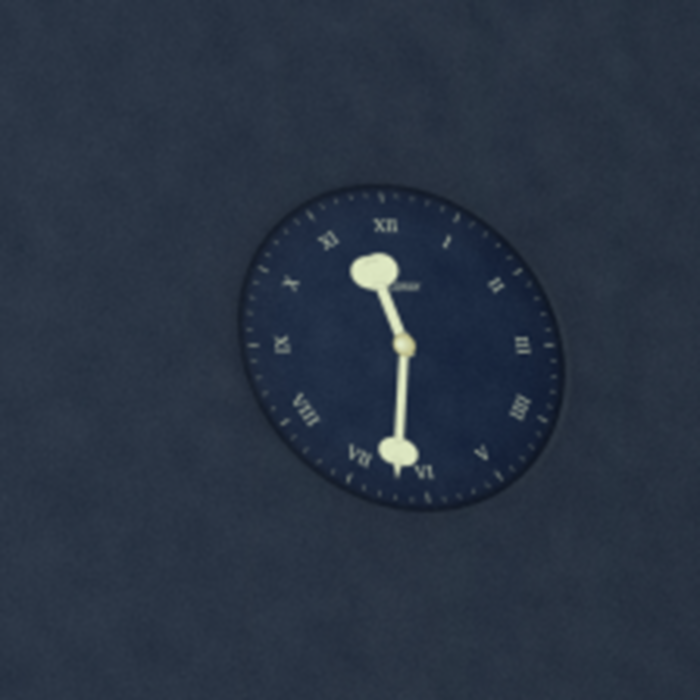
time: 11:32
